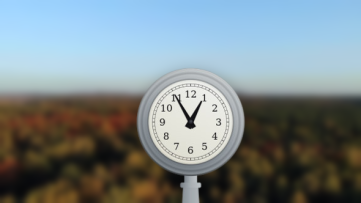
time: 12:55
